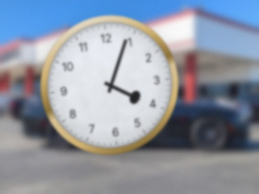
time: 4:04
